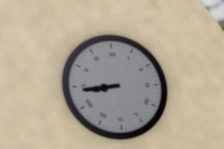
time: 8:44
